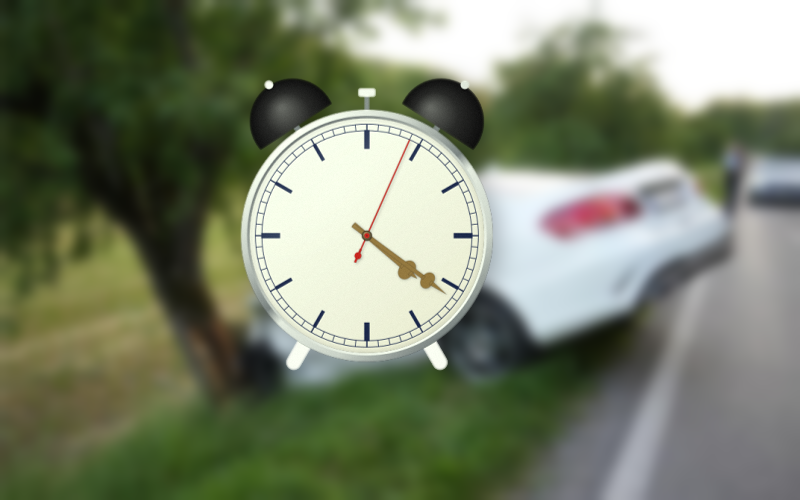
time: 4:21:04
